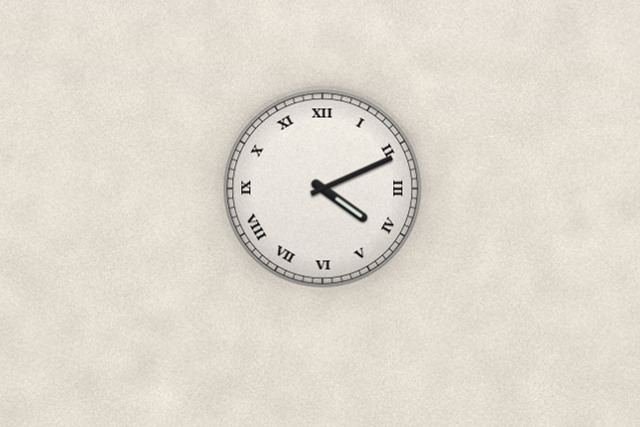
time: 4:11
